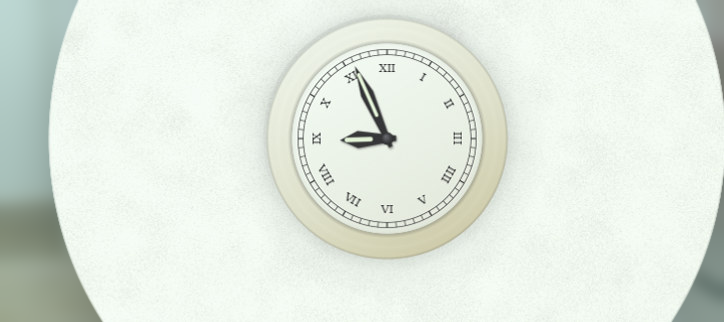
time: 8:56
